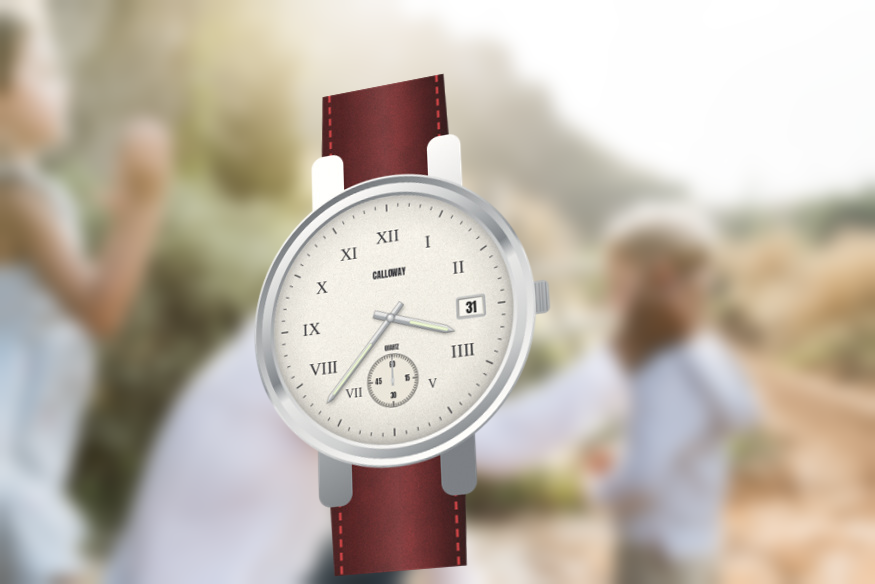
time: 3:37
